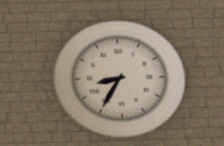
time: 8:35
